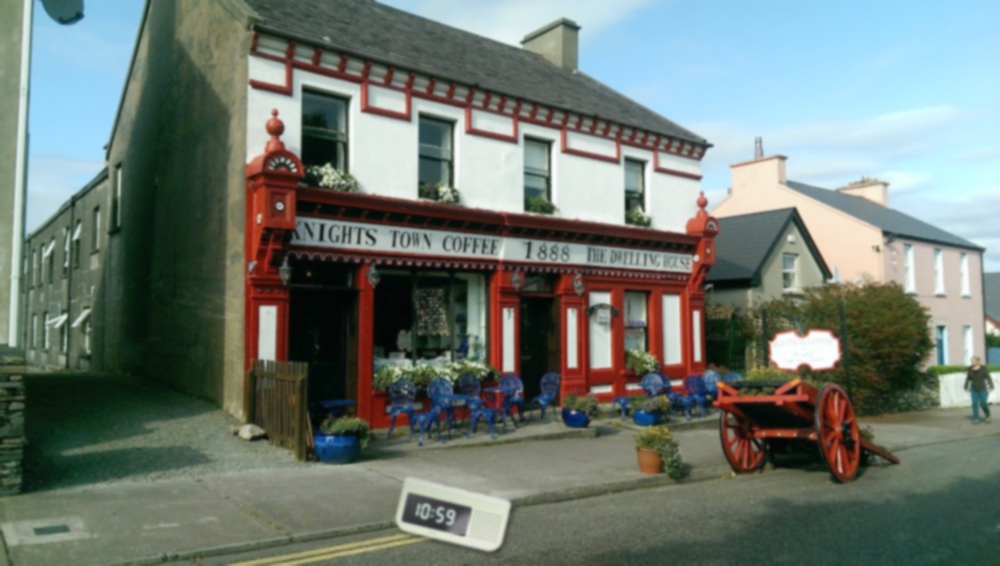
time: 10:59
